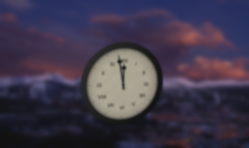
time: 11:58
